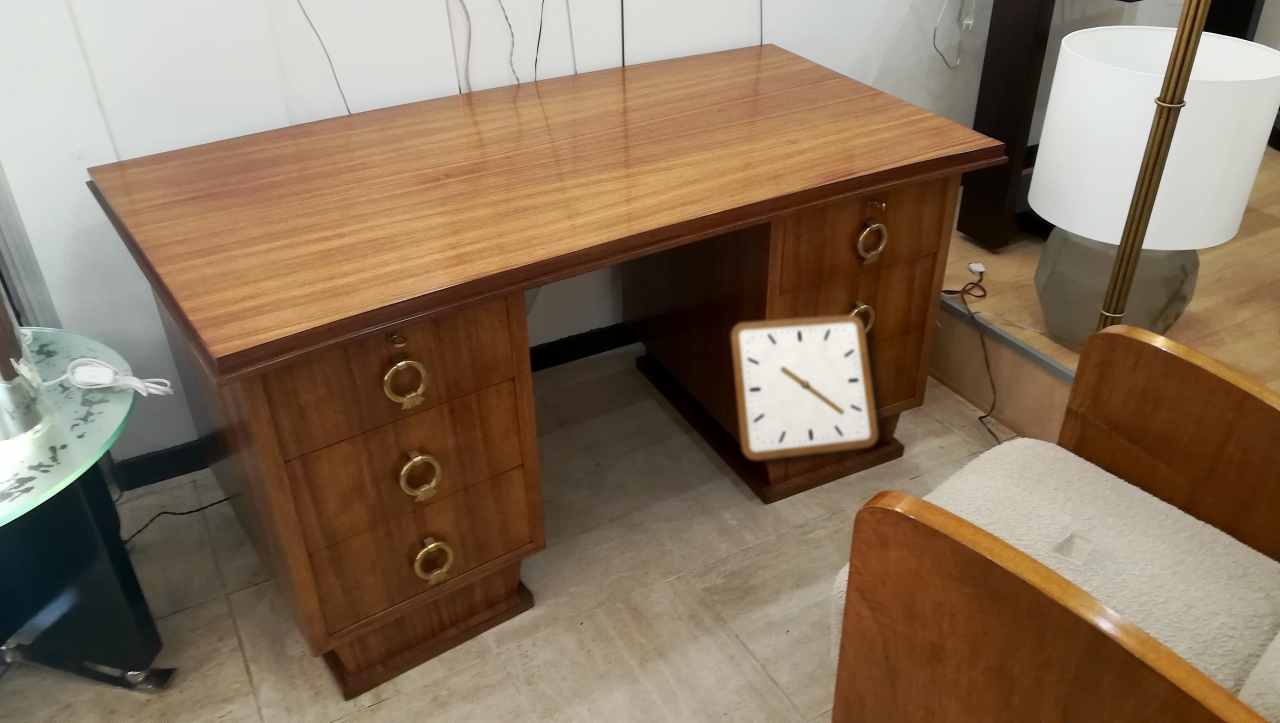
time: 10:22
